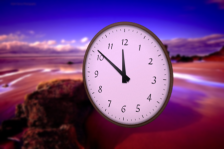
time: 11:51
